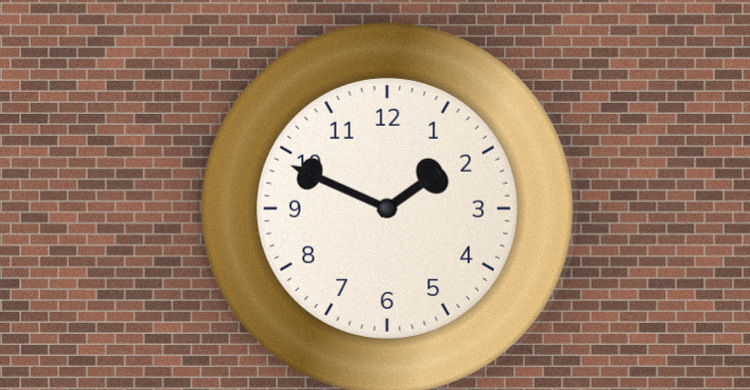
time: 1:49
